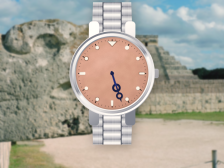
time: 5:27
